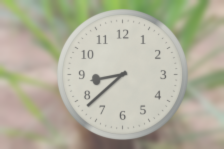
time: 8:38
